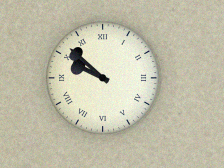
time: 9:52
